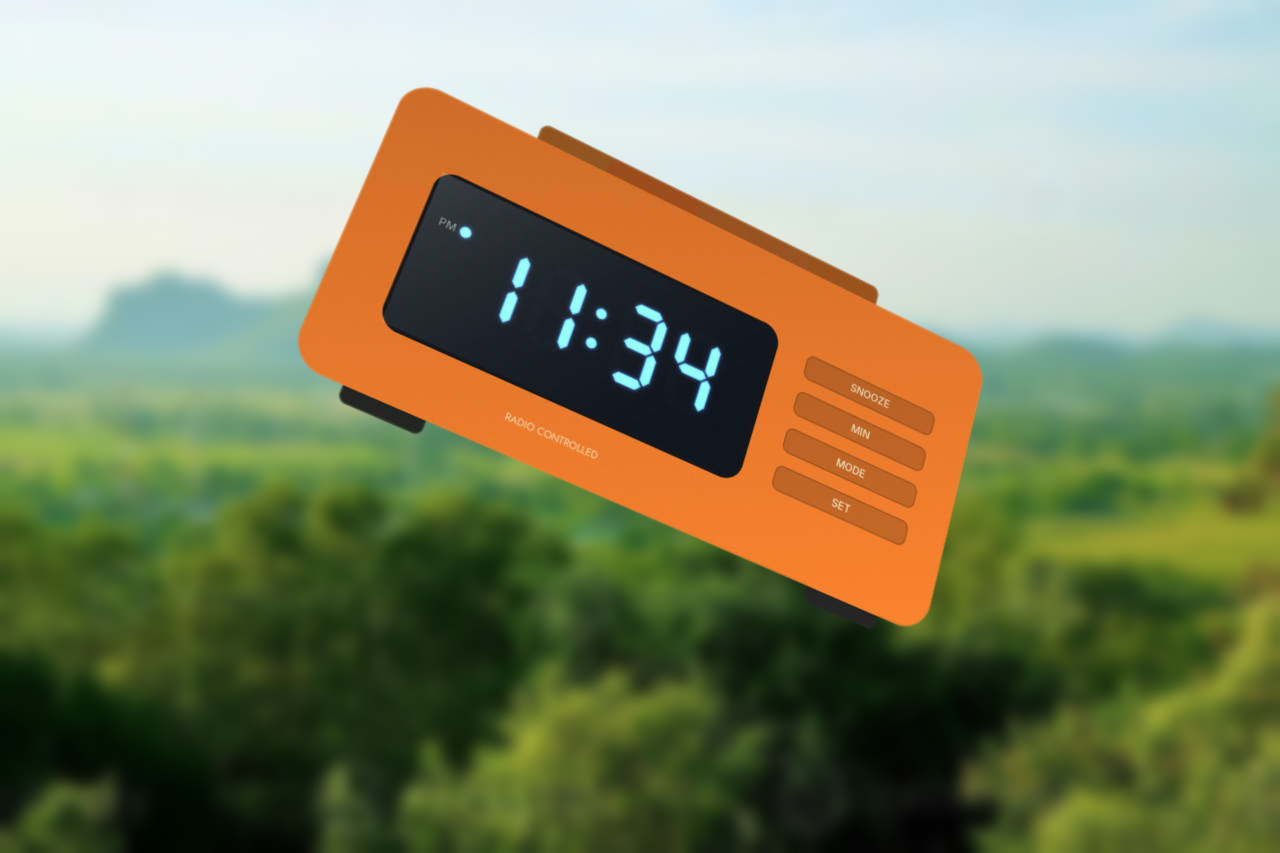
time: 11:34
